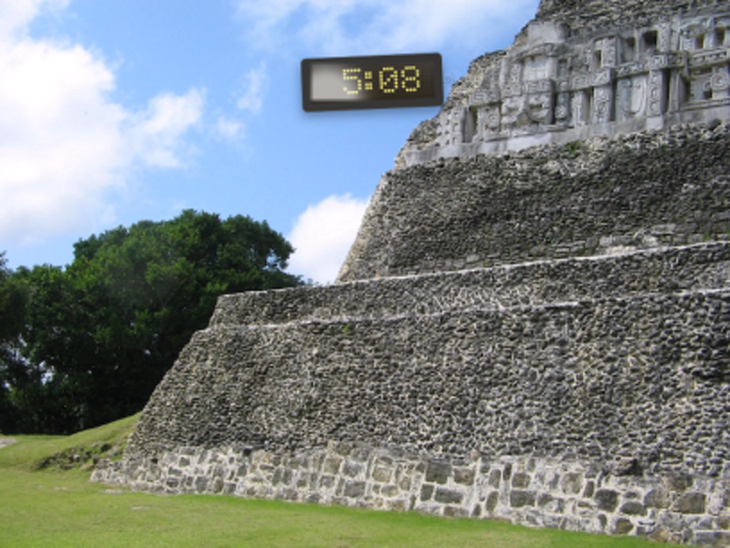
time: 5:08
